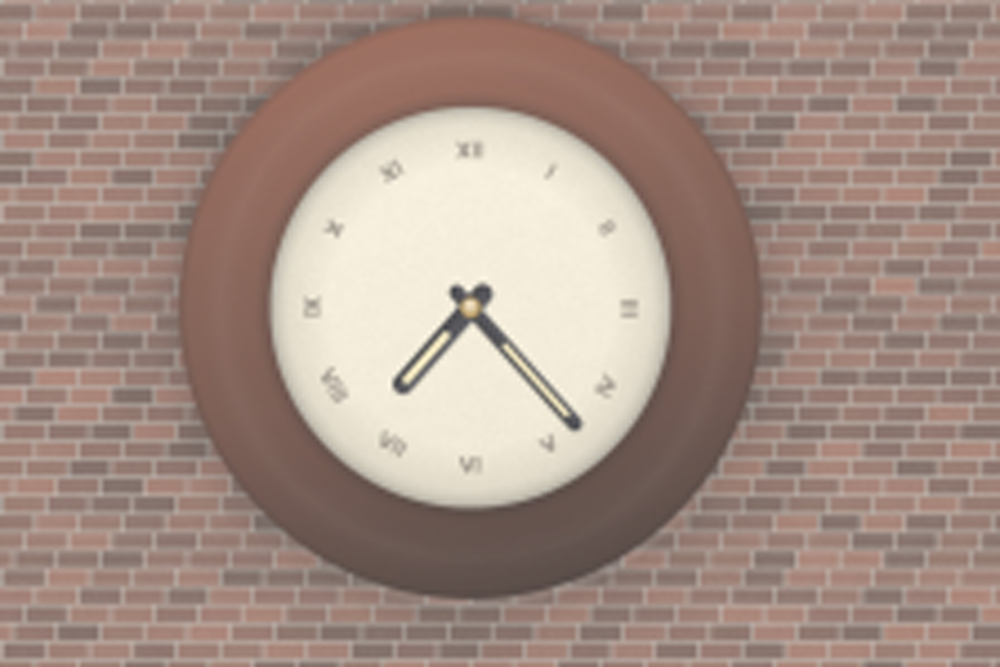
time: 7:23
